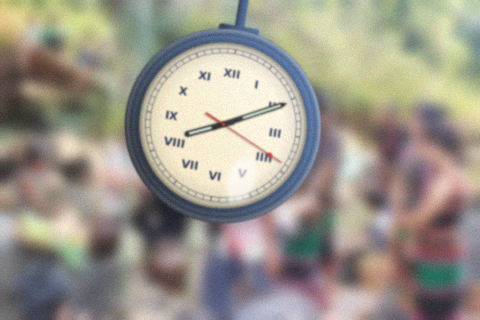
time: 8:10:19
